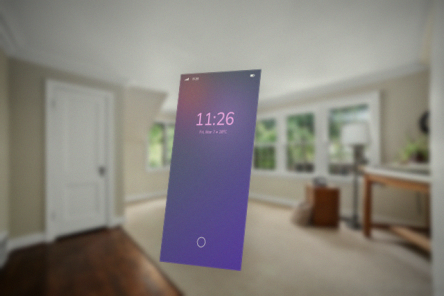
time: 11:26
